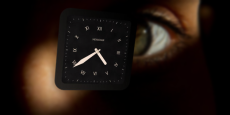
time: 4:39
